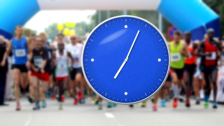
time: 7:04
